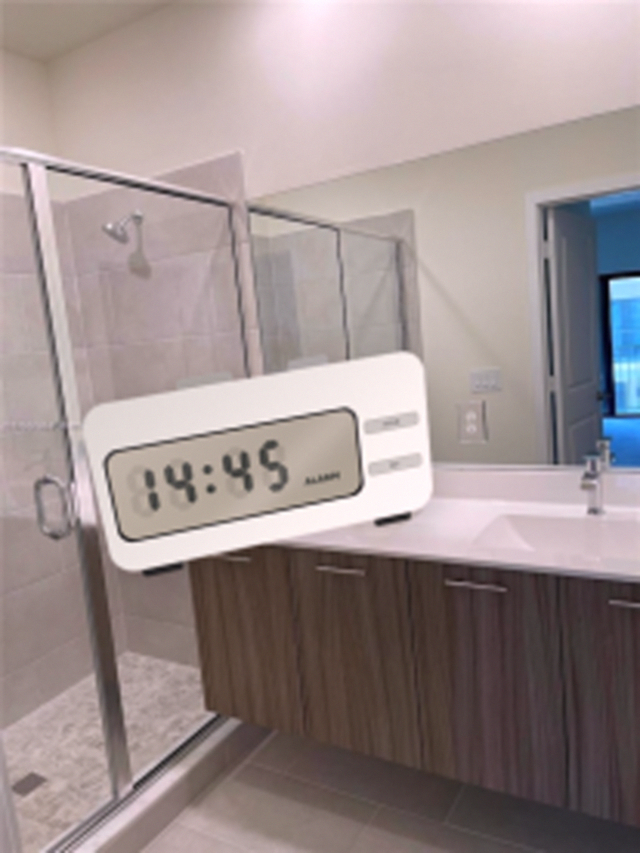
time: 14:45
